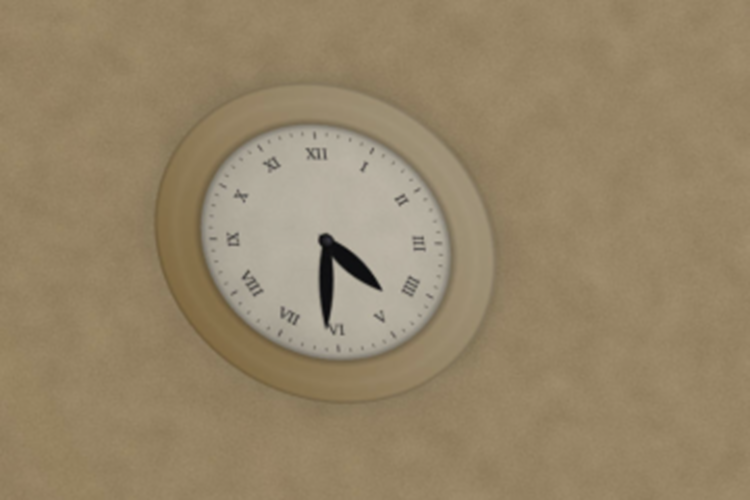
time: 4:31
